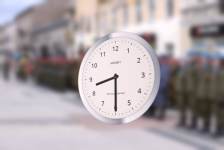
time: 8:30
